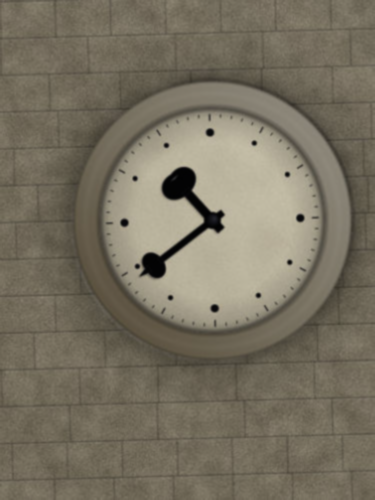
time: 10:39
